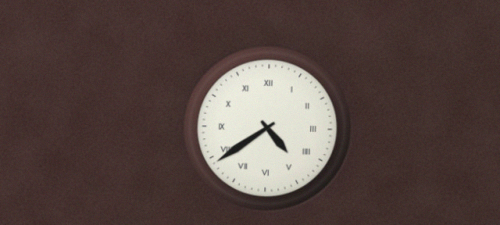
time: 4:39
